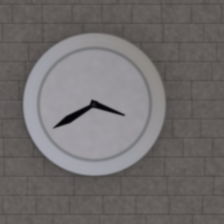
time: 3:40
